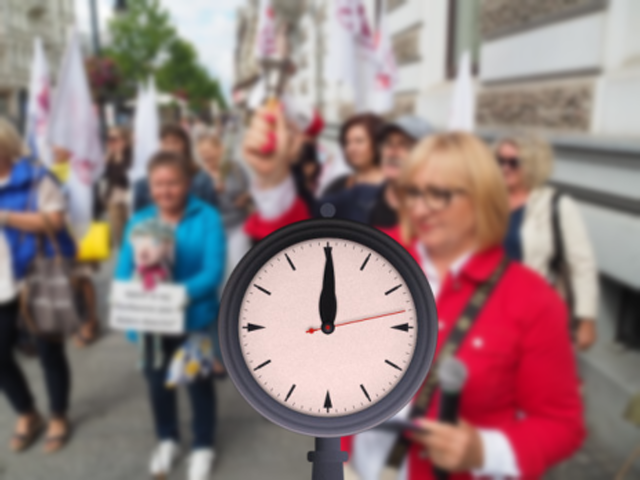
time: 12:00:13
